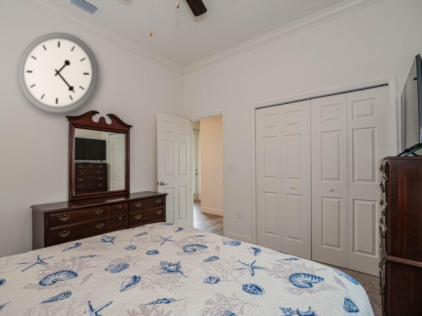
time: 1:23
